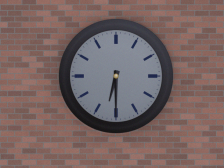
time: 6:30
